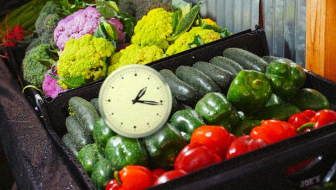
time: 1:16
